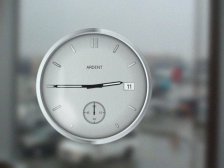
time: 2:45
